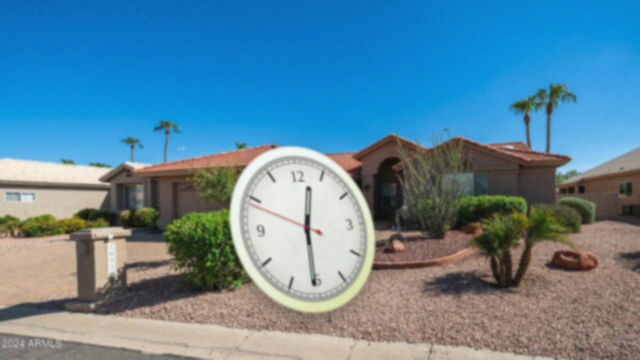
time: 12:30:49
